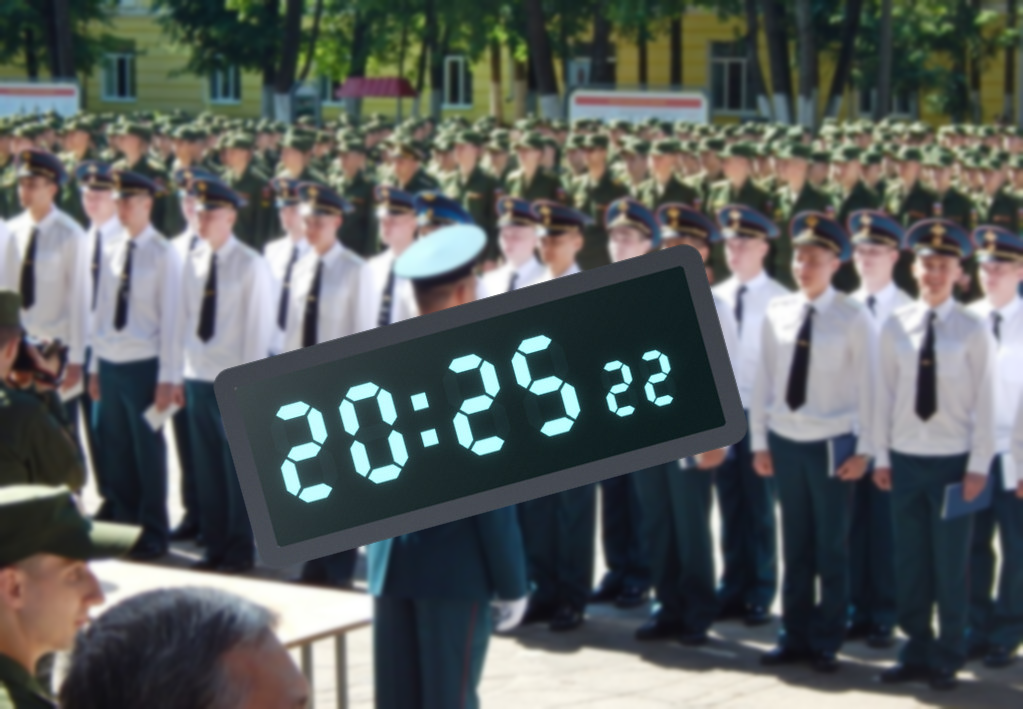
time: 20:25:22
